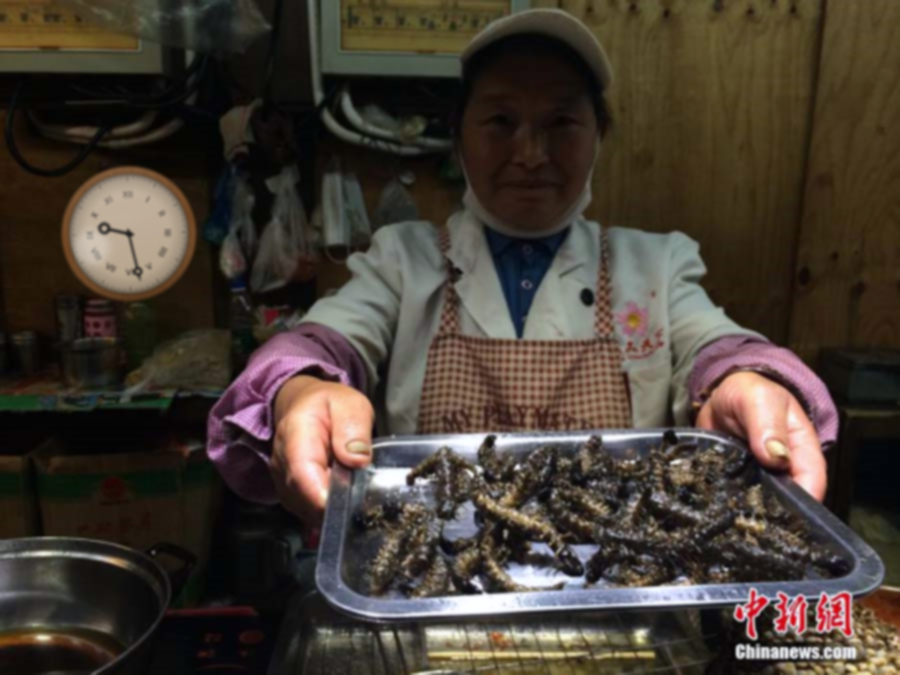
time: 9:28
